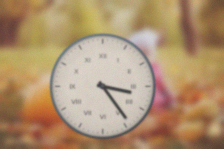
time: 3:24
